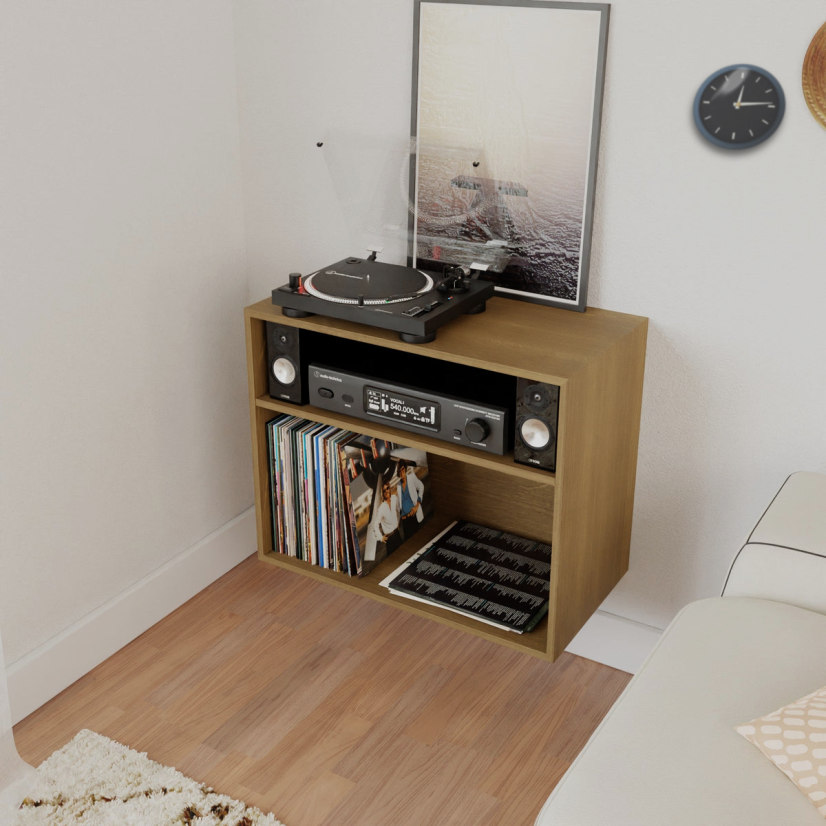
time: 12:14
